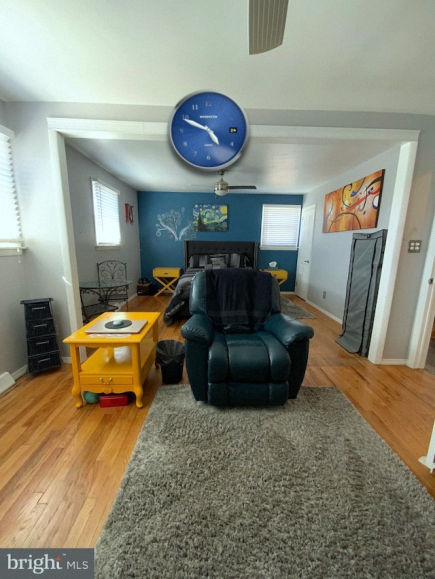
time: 4:49
